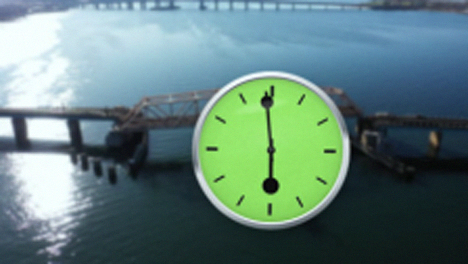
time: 5:59
